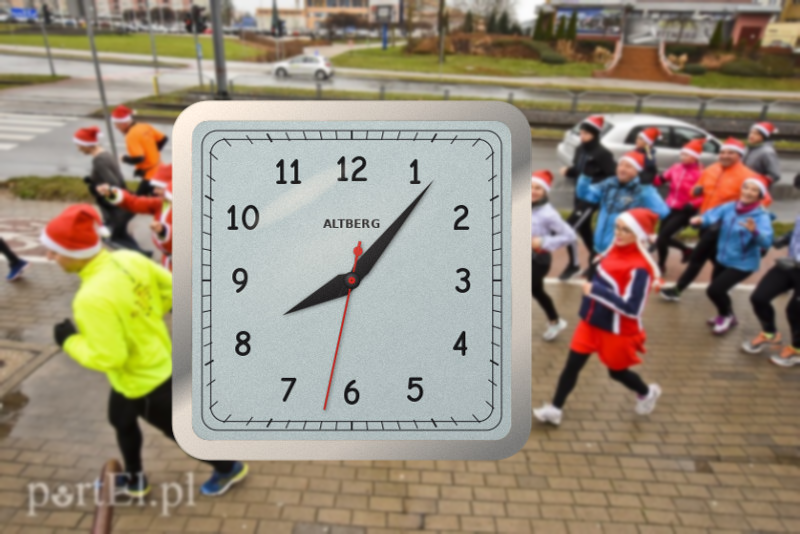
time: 8:06:32
